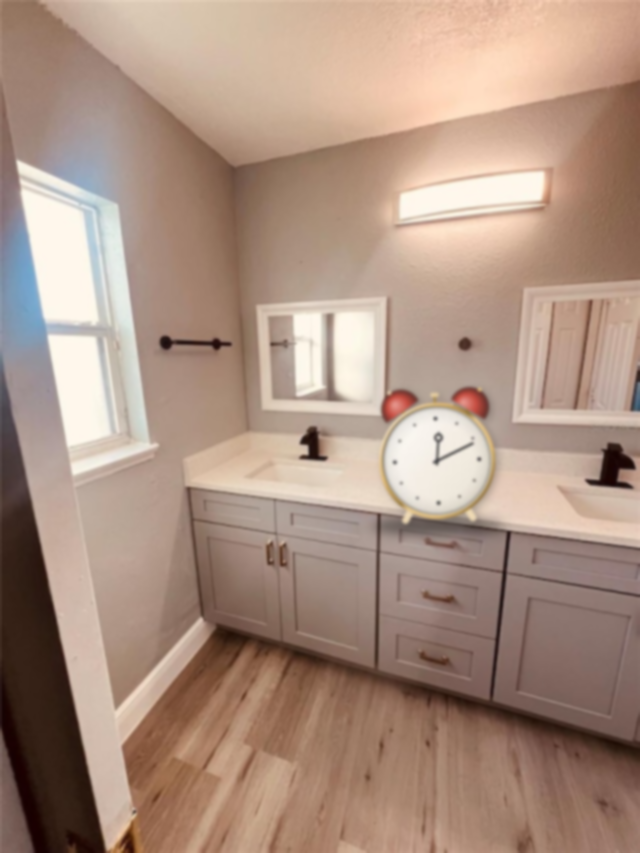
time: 12:11
